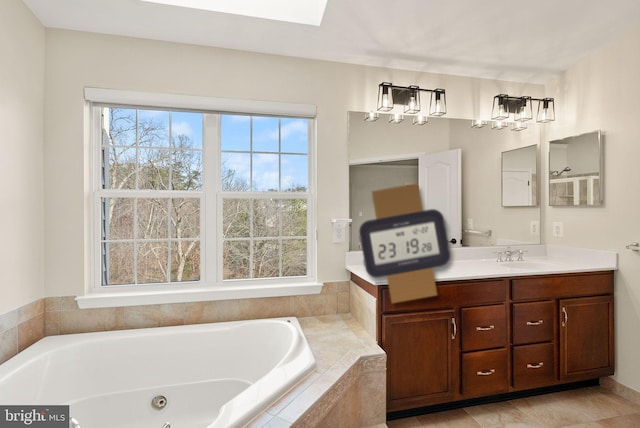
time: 23:19
